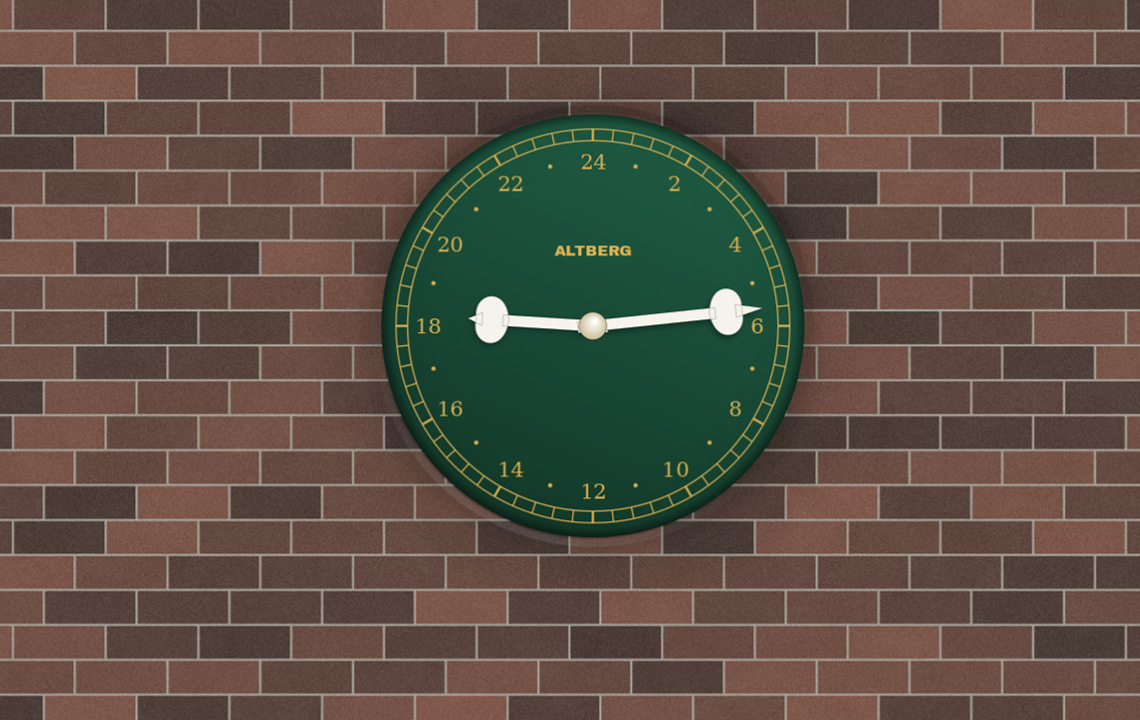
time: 18:14
